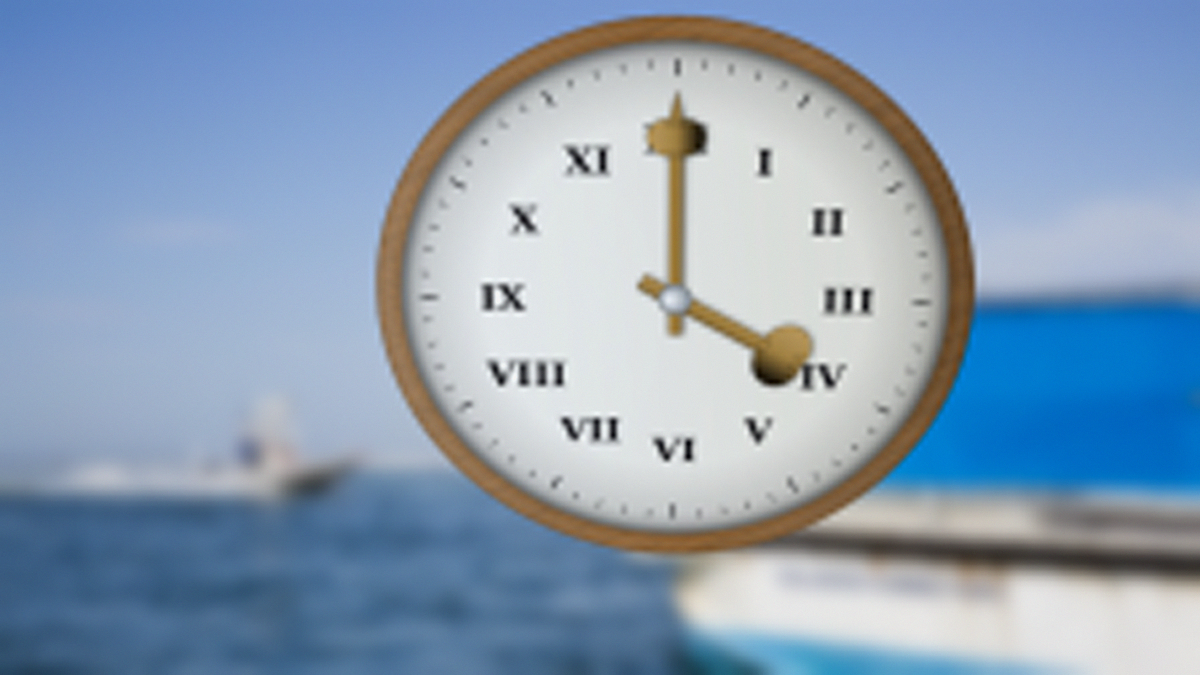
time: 4:00
